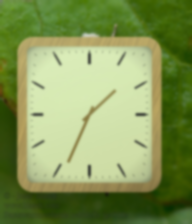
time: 1:34
